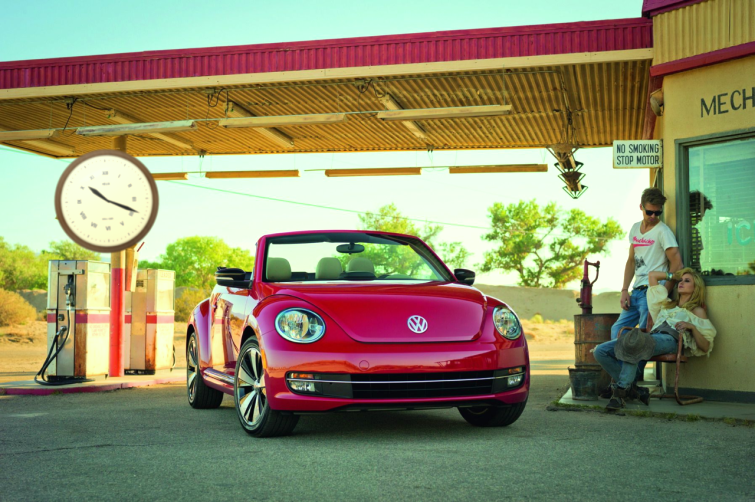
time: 10:19
